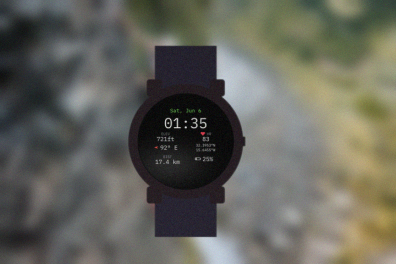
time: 1:35
